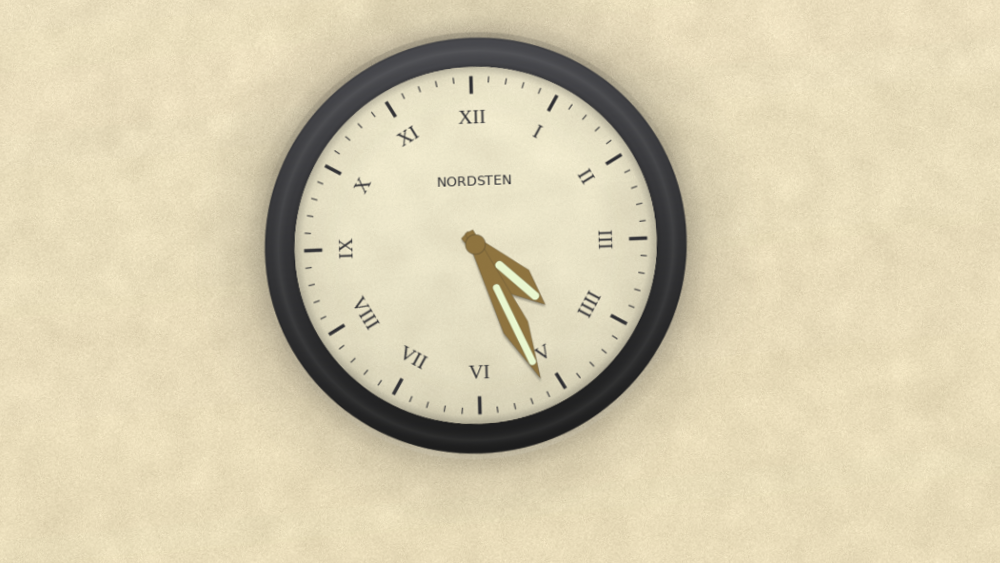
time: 4:26
